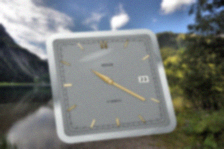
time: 10:21
